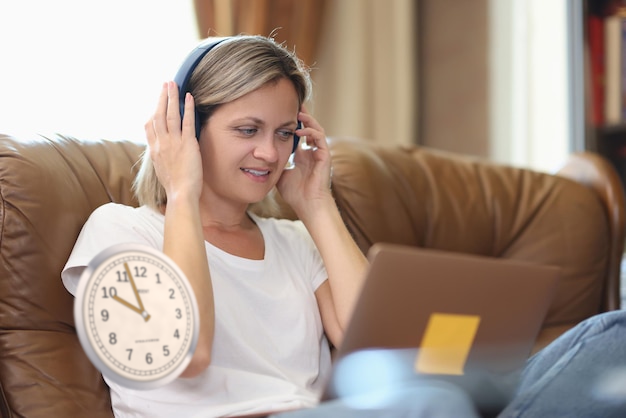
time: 9:57
